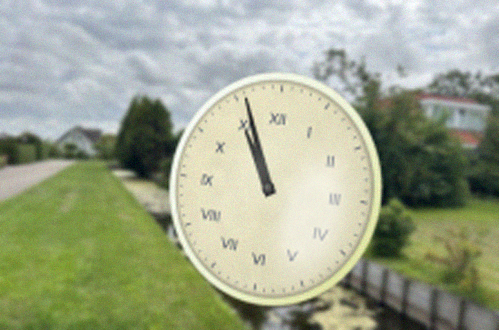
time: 10:56
